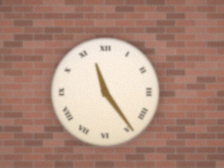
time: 11:24
